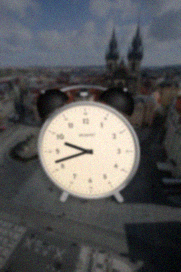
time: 9:42
